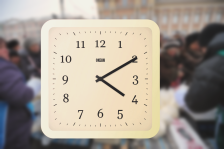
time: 4:10
